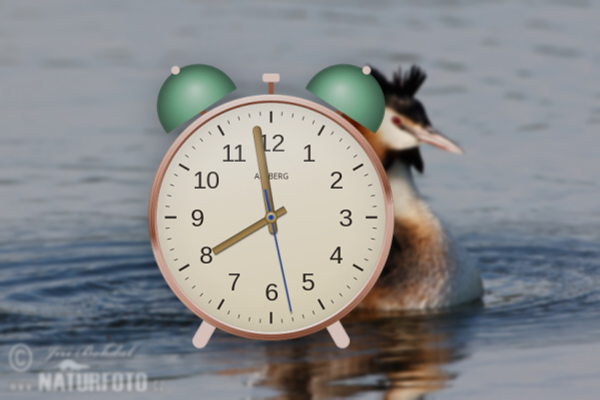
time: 7:58:28
